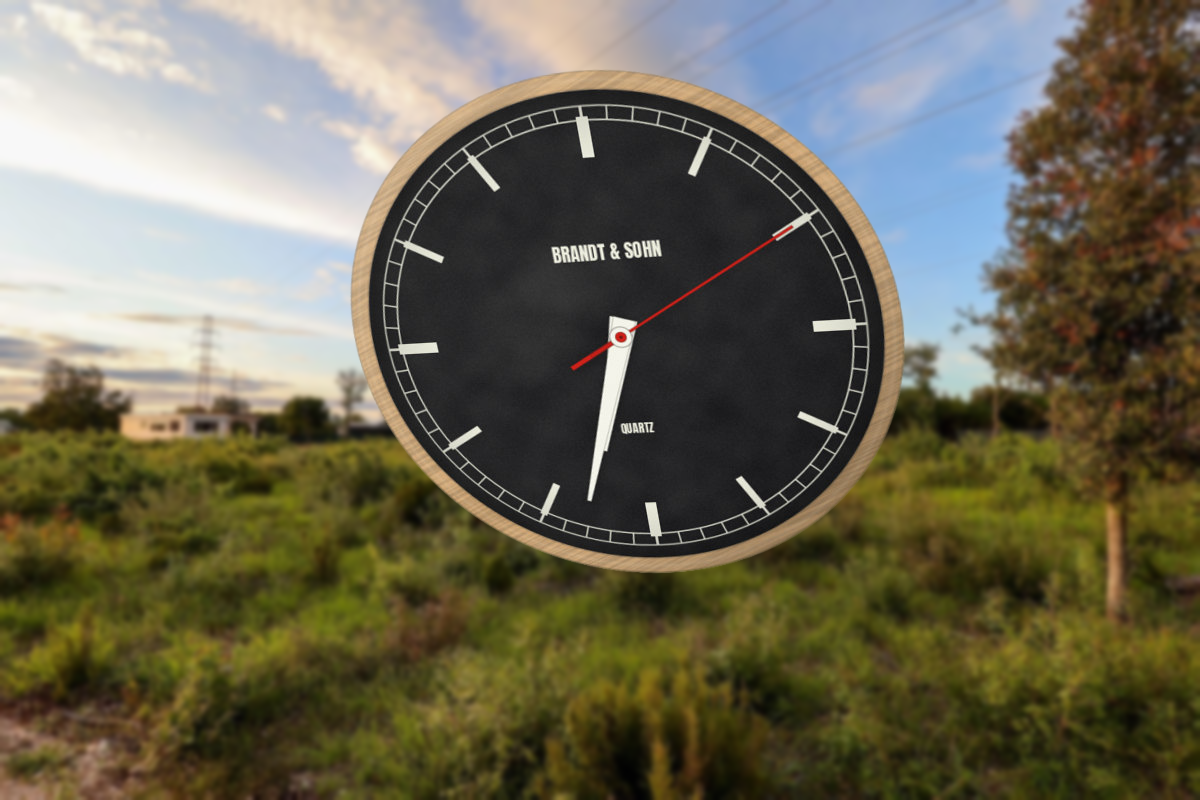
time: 6:33:10
